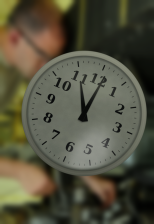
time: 11:01
